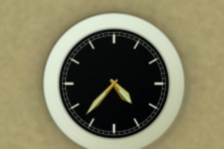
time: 4:37
